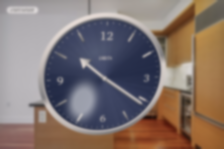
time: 10:21
